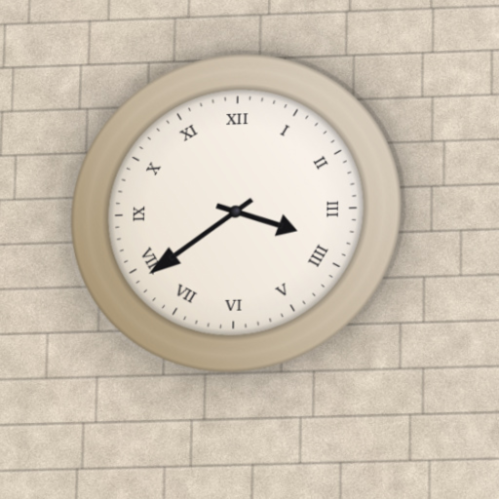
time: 3:39
